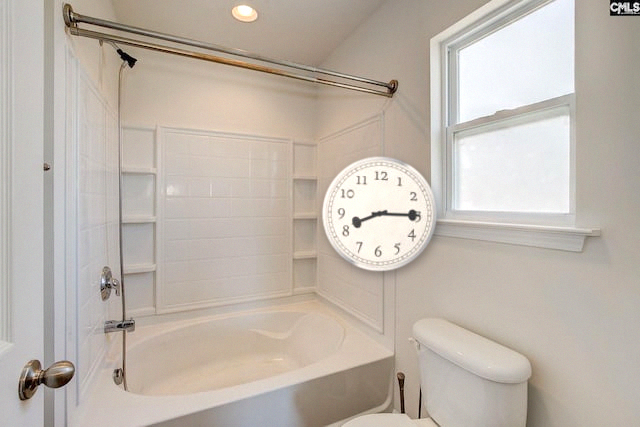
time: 8:15
